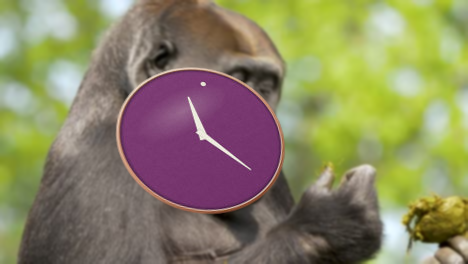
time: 11:21
